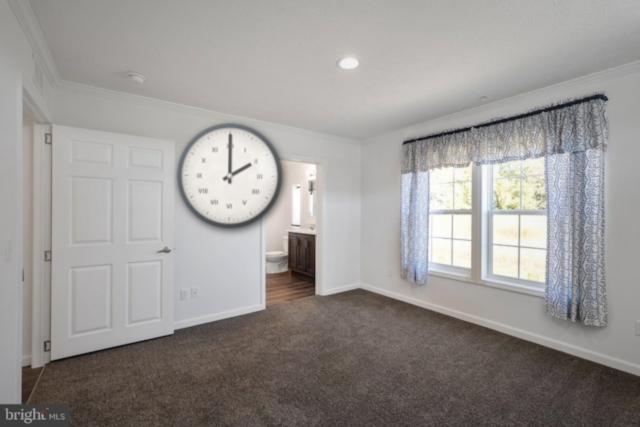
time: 2:00
